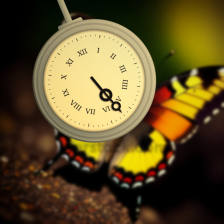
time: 5:27
